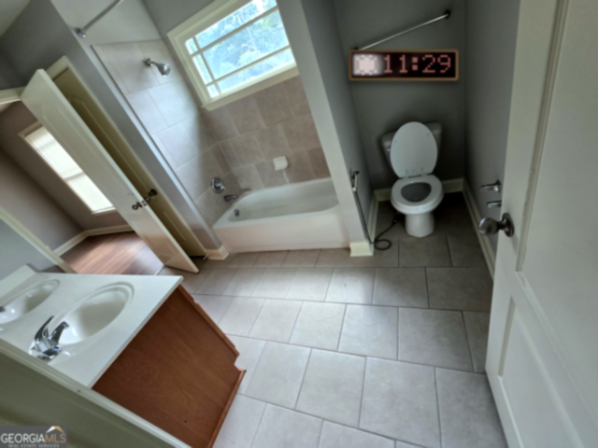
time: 11:29
